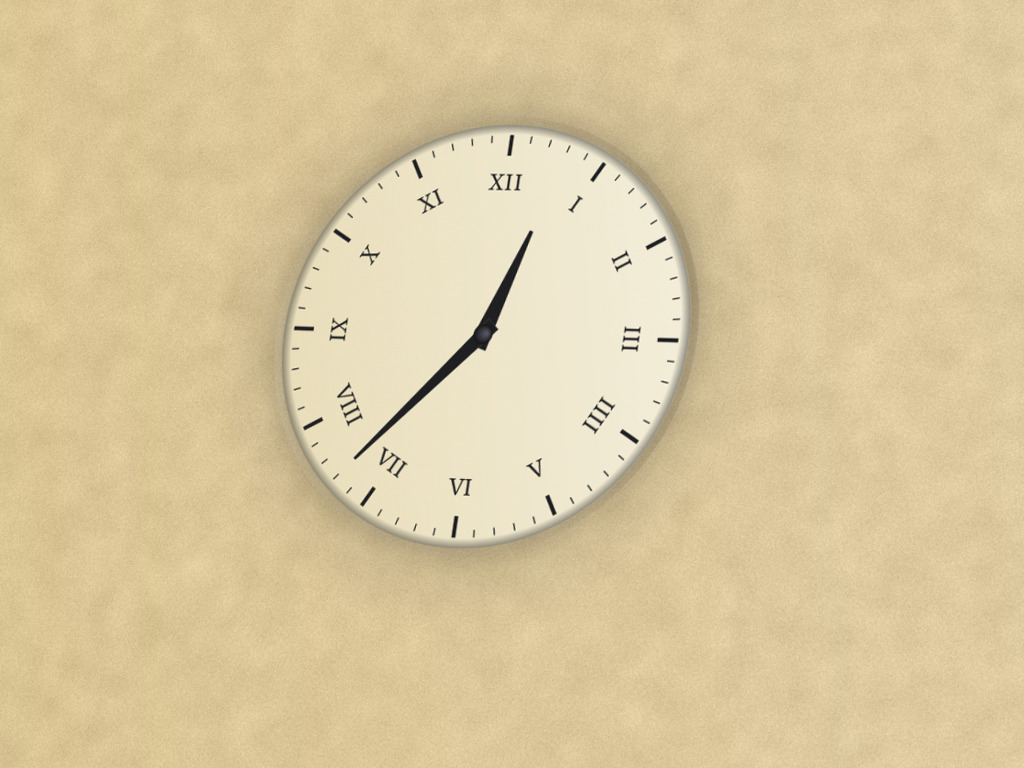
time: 12:37
